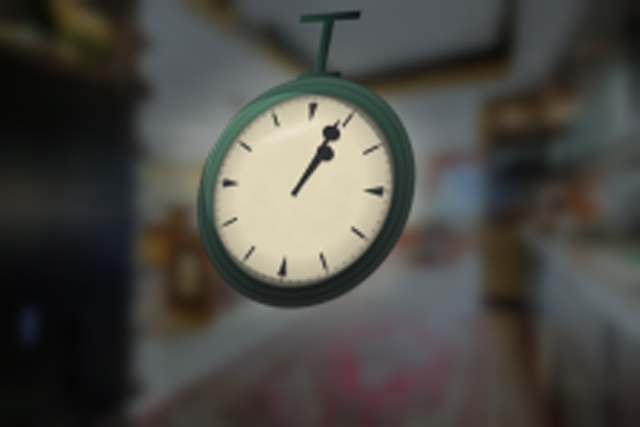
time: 1:04
